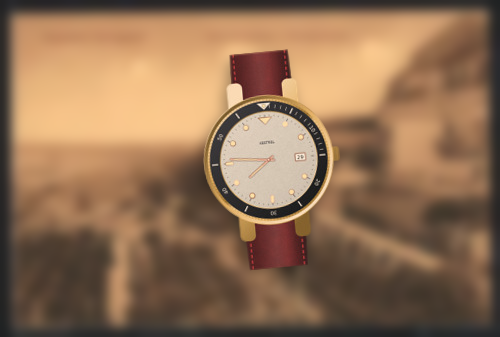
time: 7:46
